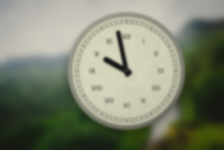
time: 9:58
